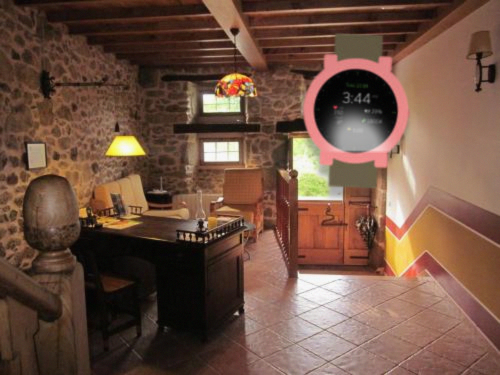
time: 3:44
